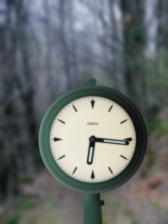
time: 6:16
